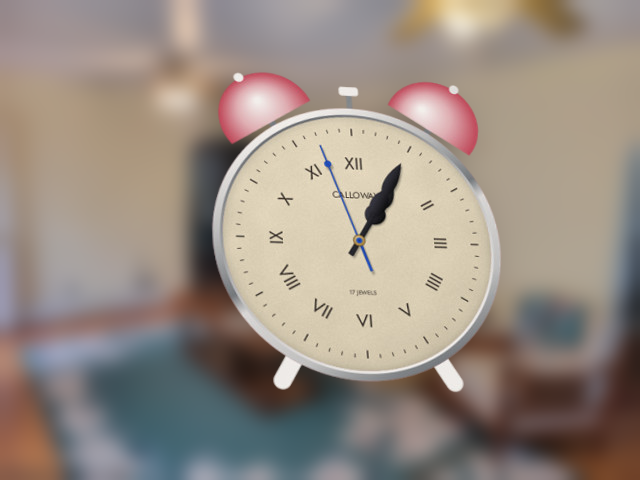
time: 1:04:57
